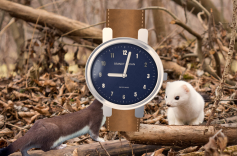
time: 9:02
